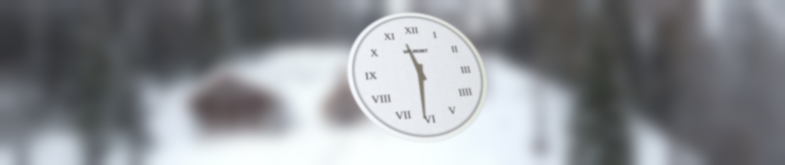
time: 11:31
